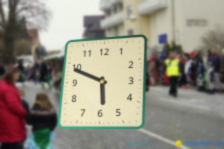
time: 5:49
